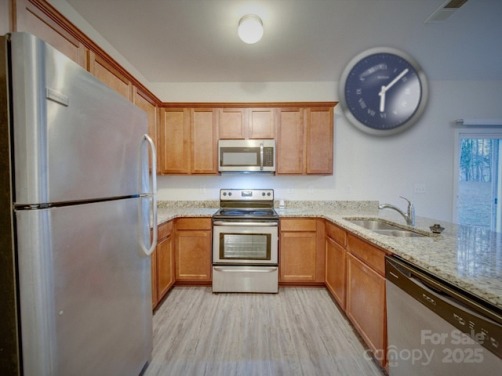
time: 6:08
